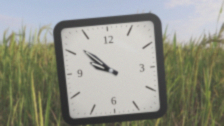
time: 9:52
